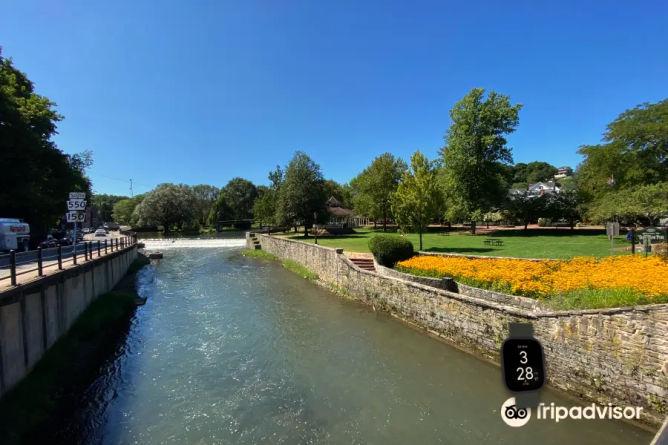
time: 3:28
